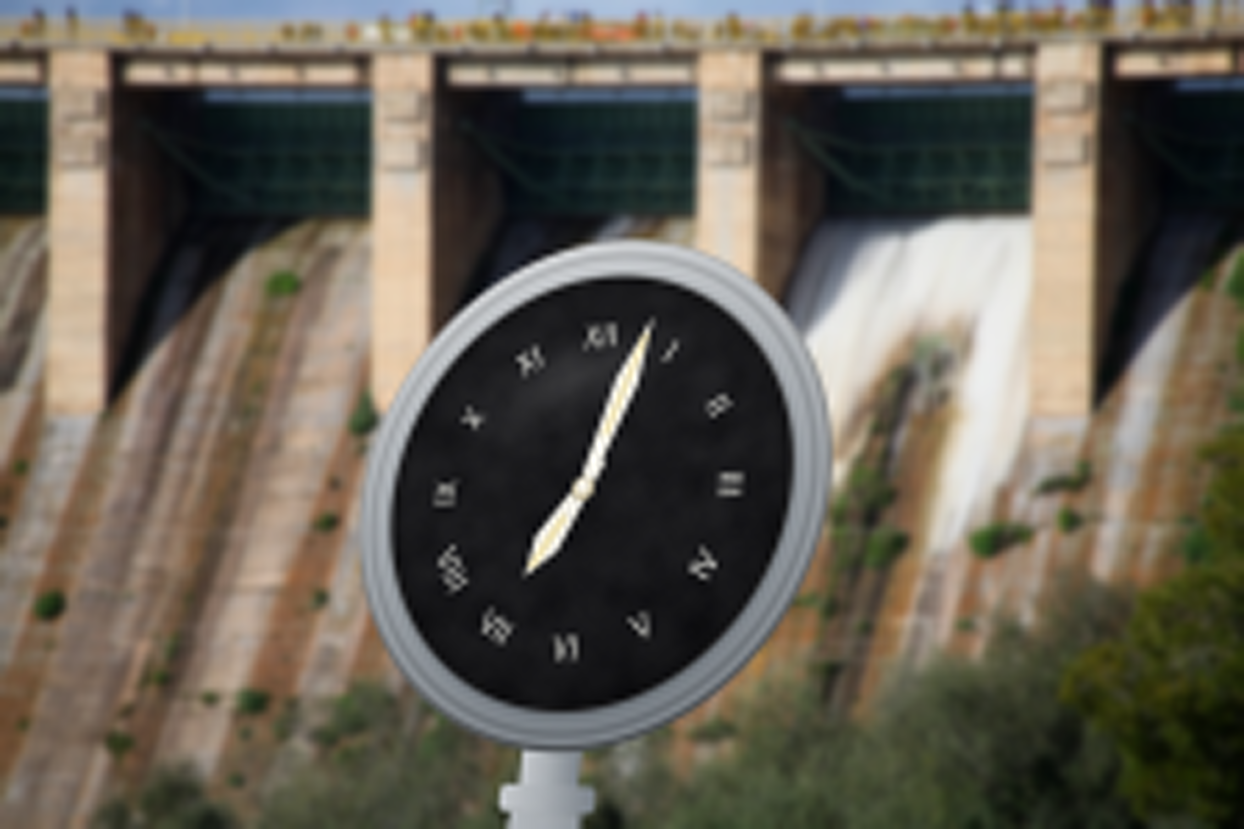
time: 7:03
